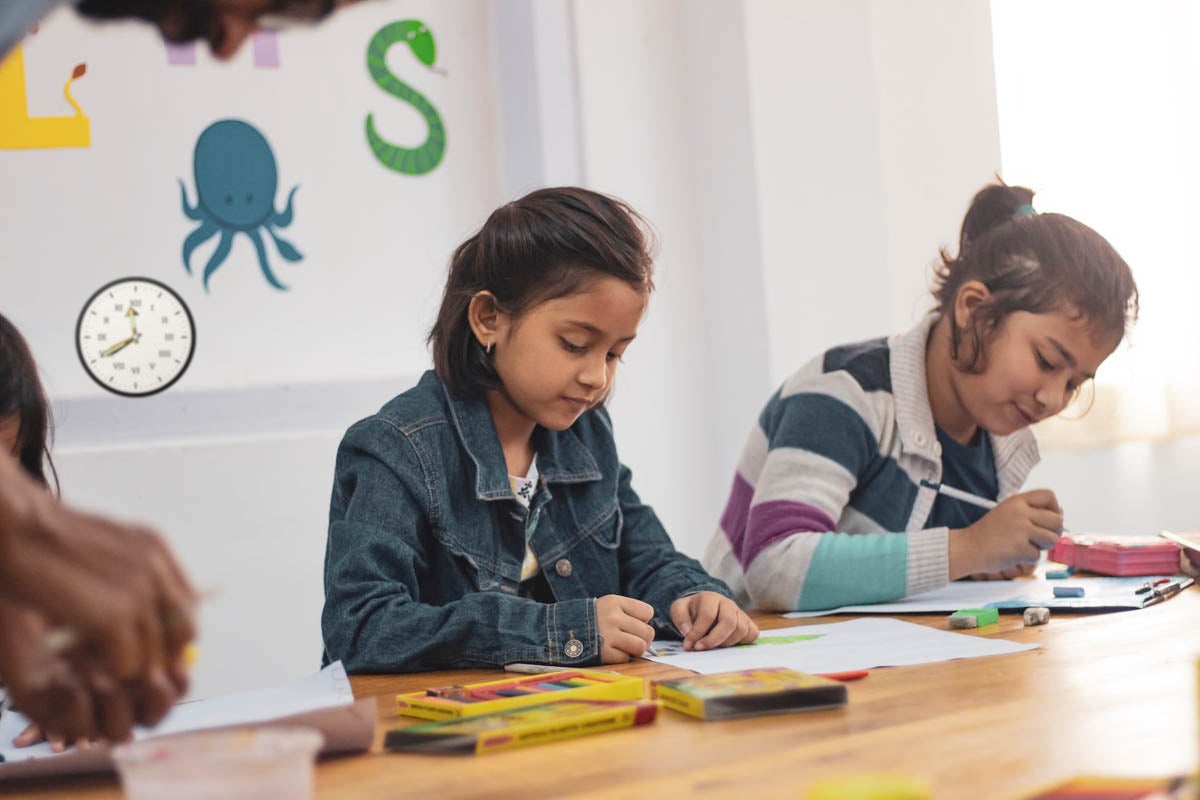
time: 11:40
